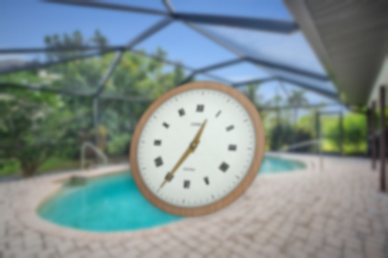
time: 12:35
